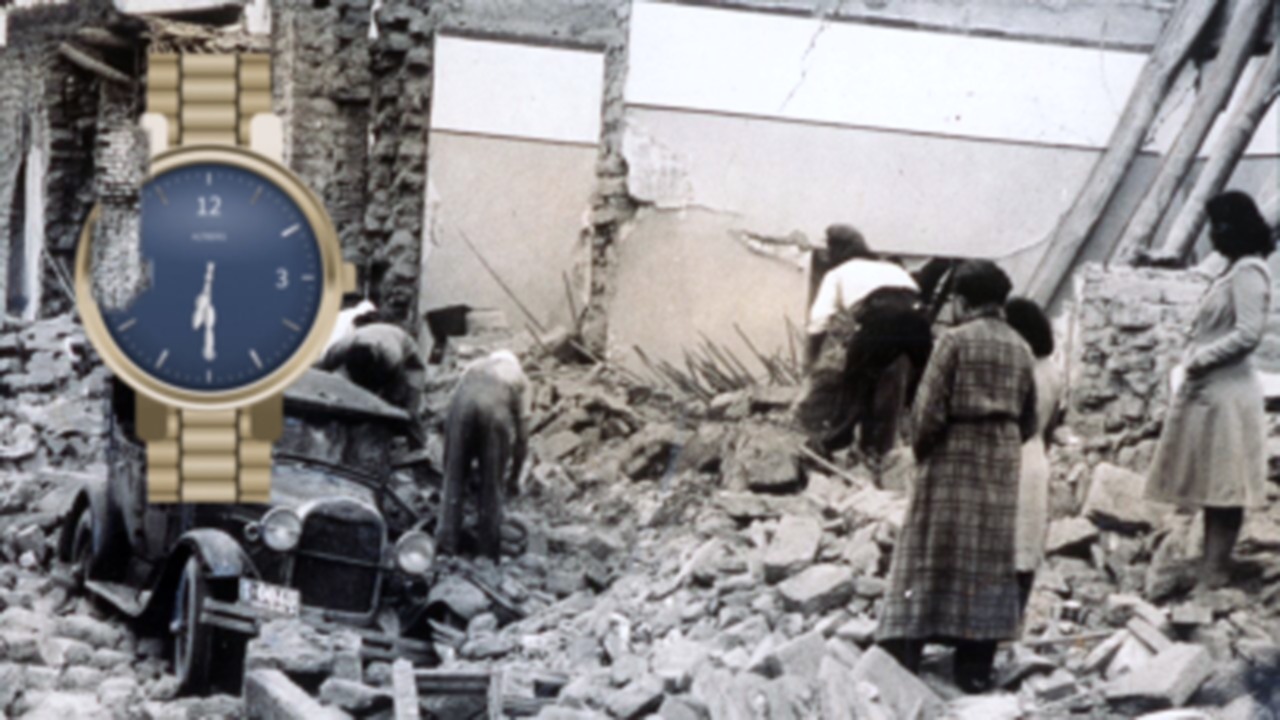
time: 6:30
